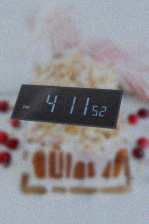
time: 4:11:52
